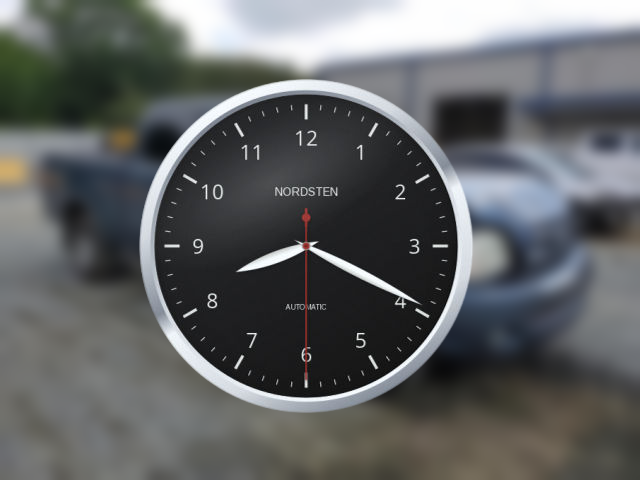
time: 8:19:30
